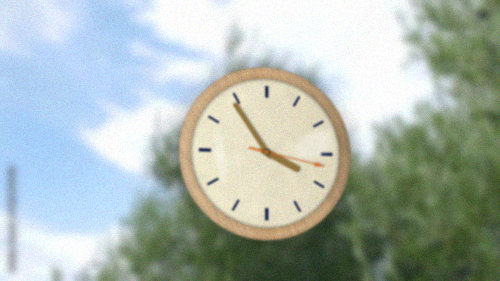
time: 3:54:17
